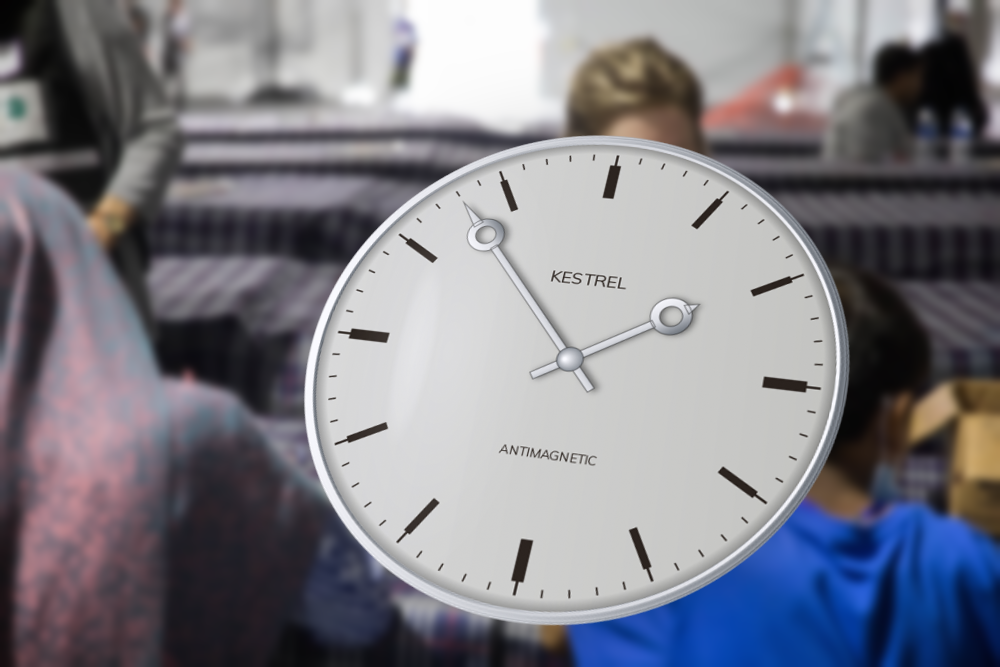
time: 1:53
